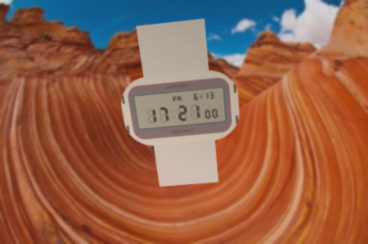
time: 17:21:00
